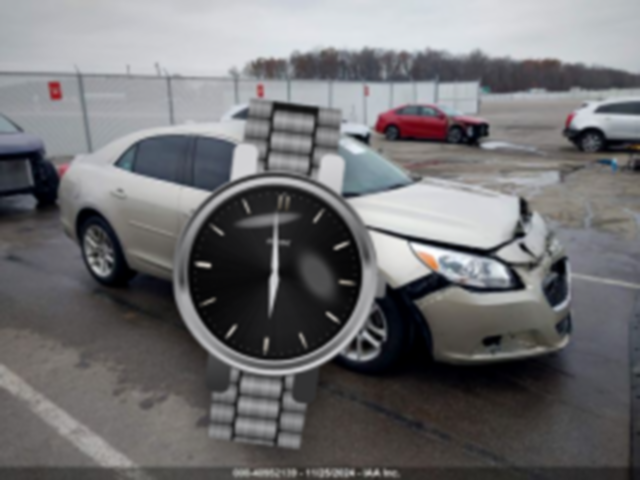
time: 5:59
